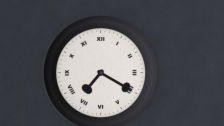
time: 7:20
